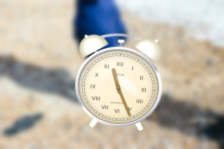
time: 11:26
